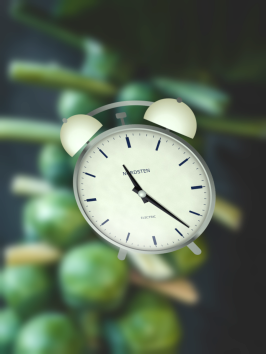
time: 11:23
